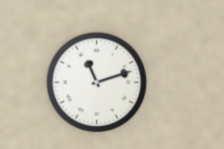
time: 11:12
